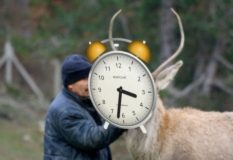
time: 3:32
